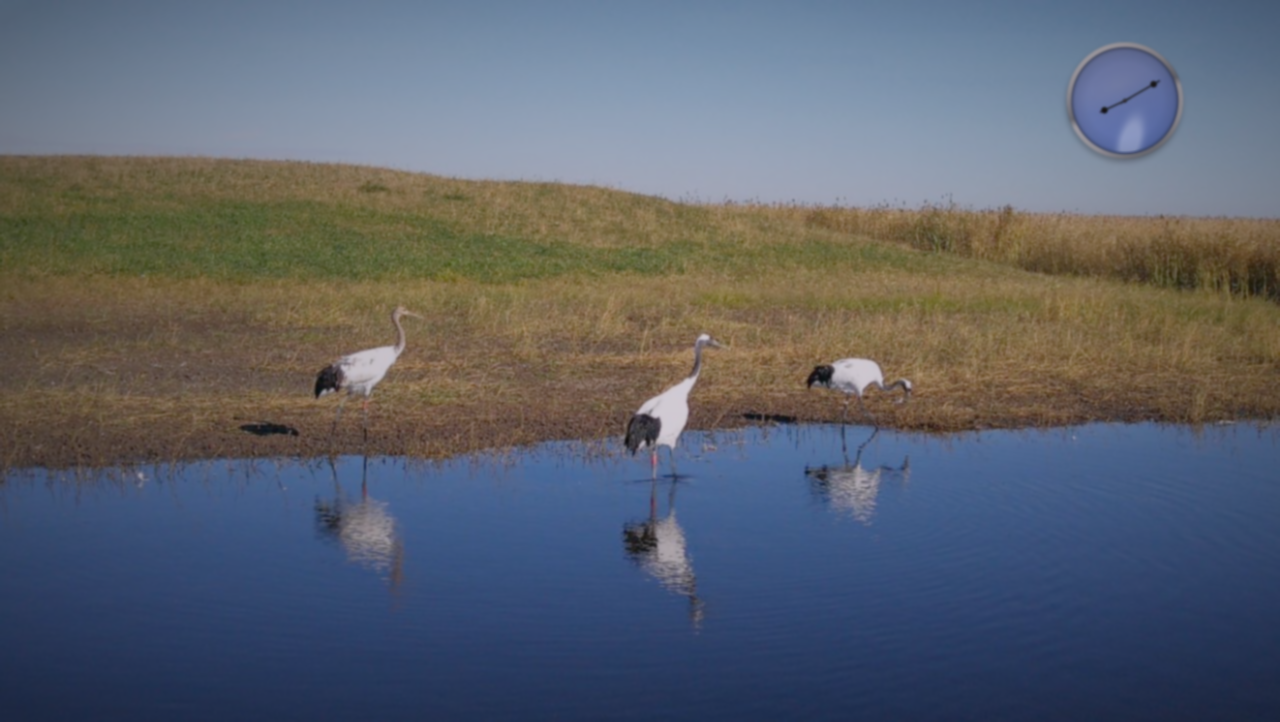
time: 8:10
